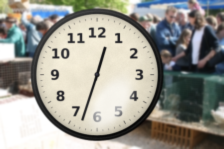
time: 12:33
